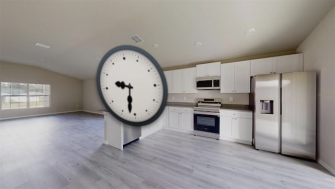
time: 9:32
